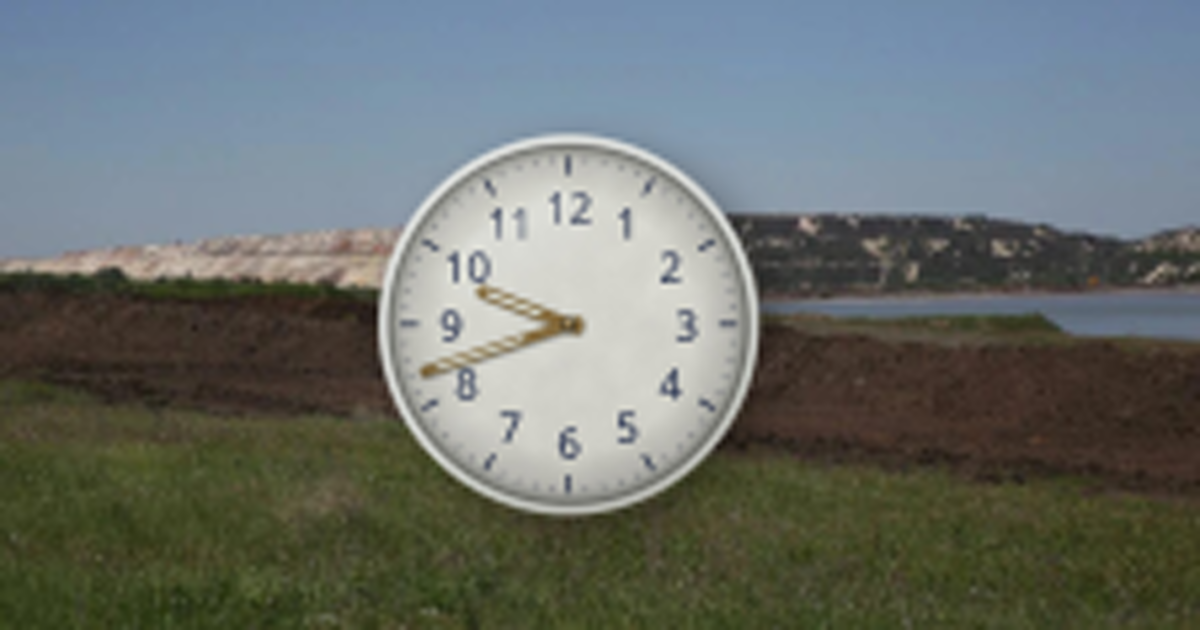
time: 9:42
